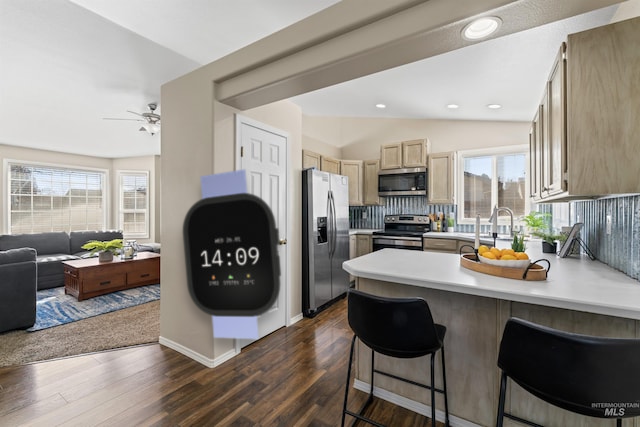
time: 14:09
